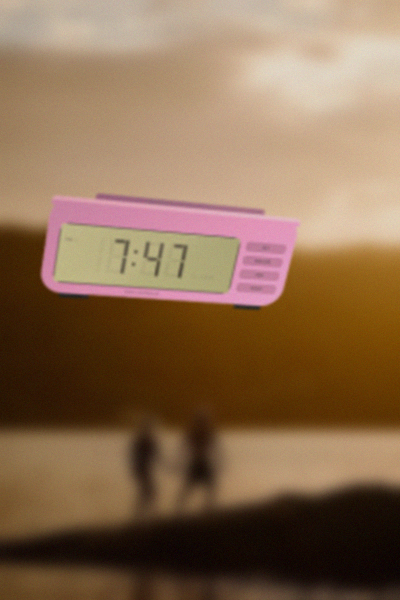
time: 7:47
